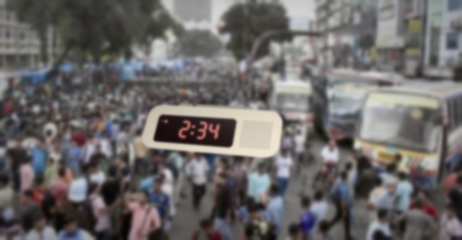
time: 2:34
